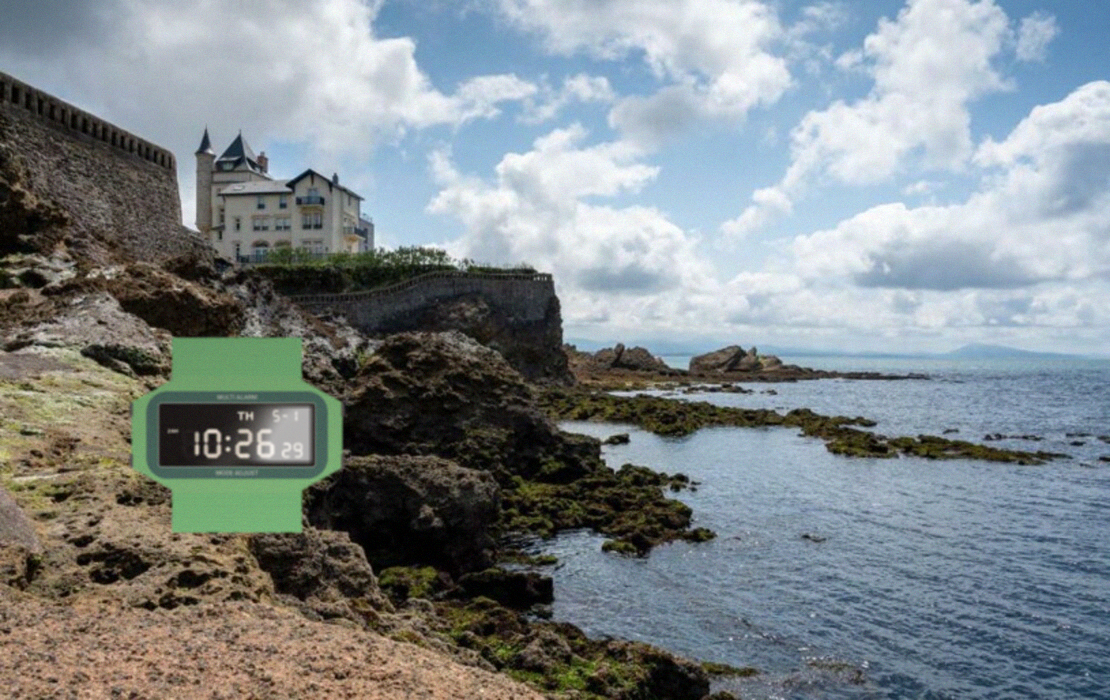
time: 10:26:29
